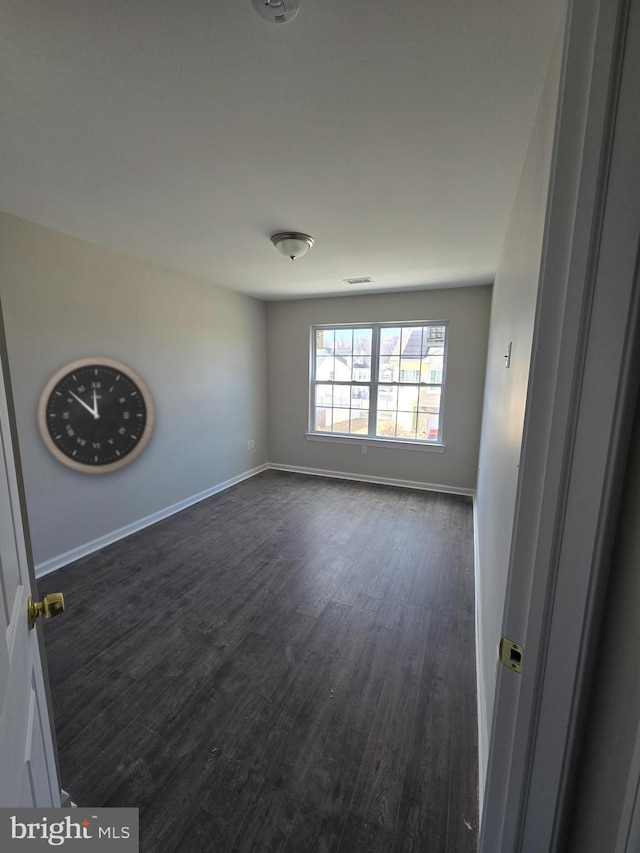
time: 11:52
